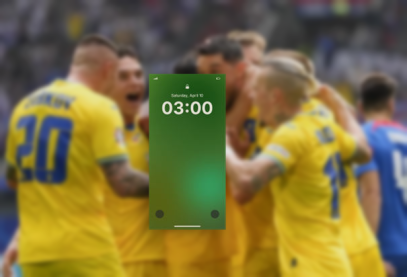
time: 3:00
